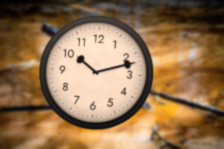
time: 10:12
